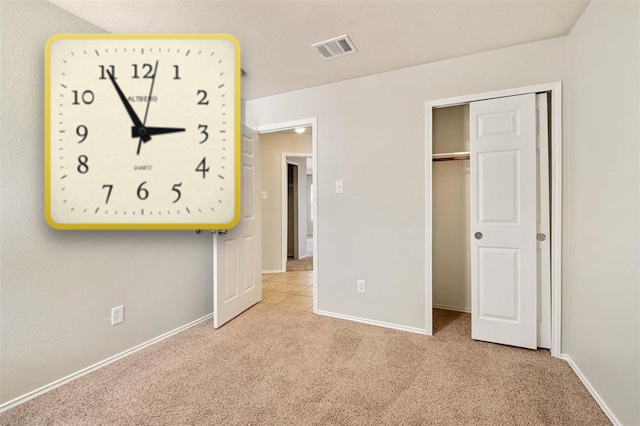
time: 2:55:02
